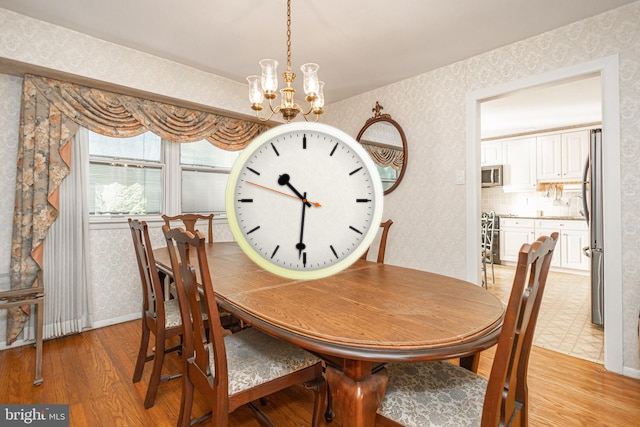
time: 10:30:48
